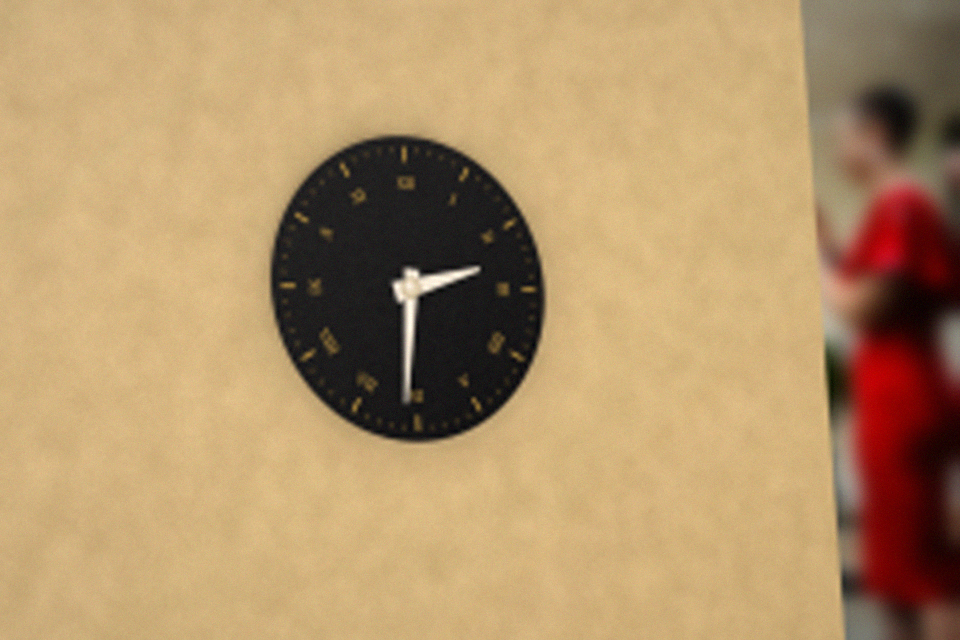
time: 2:31
